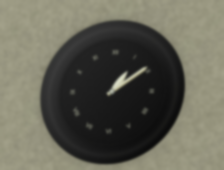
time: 1:09
